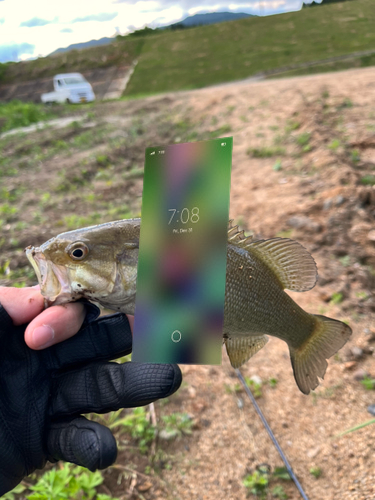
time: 7:08
